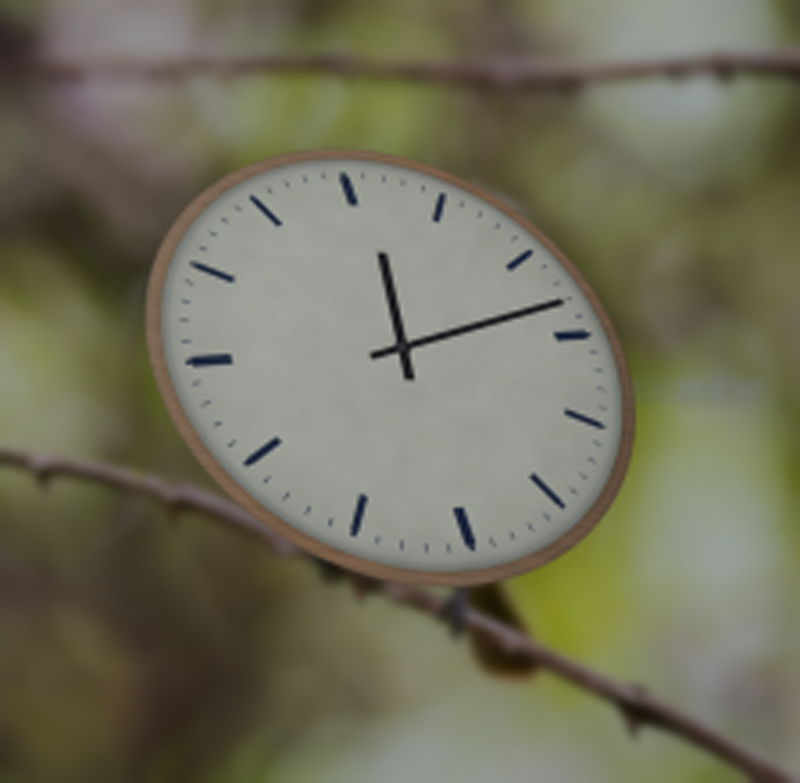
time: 12:13
